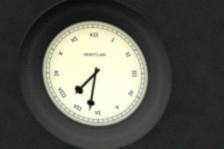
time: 7:32
